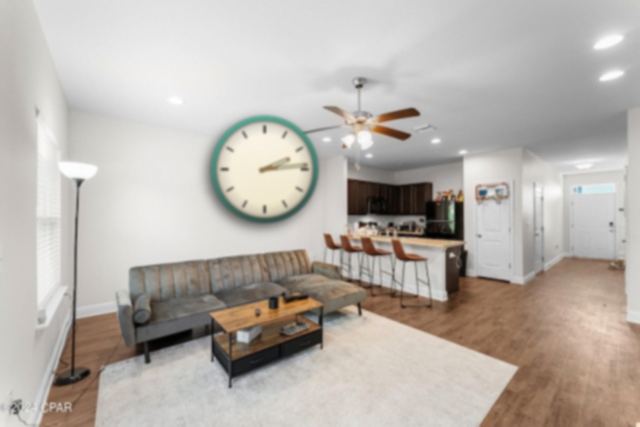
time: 2:14
